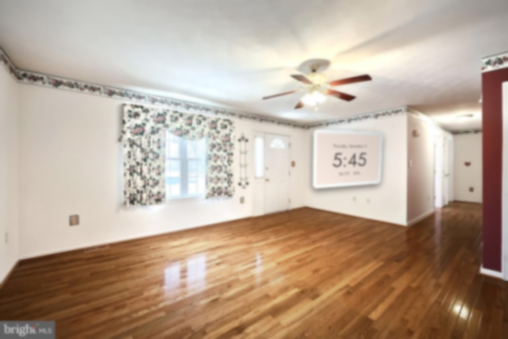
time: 5:45
